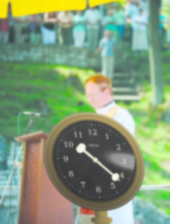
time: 10:22
